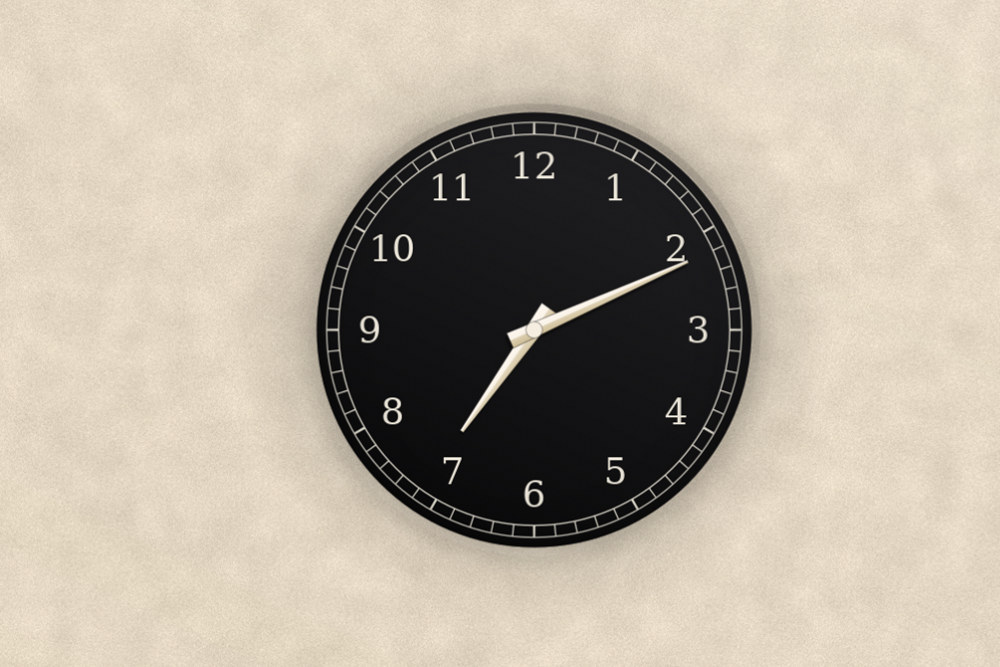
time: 7:11
